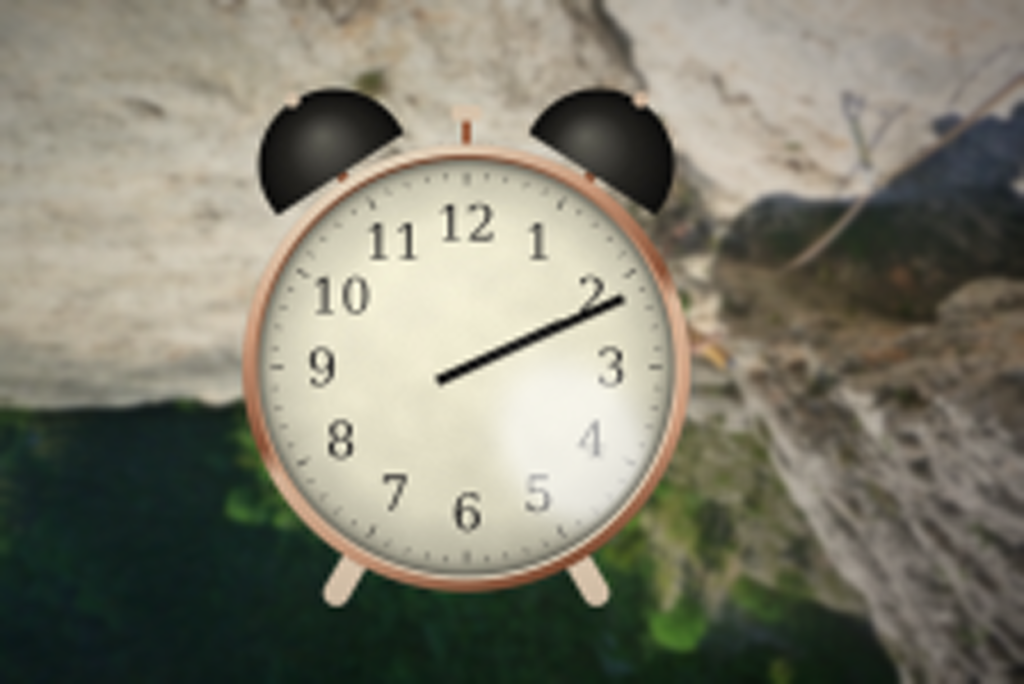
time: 2:11
